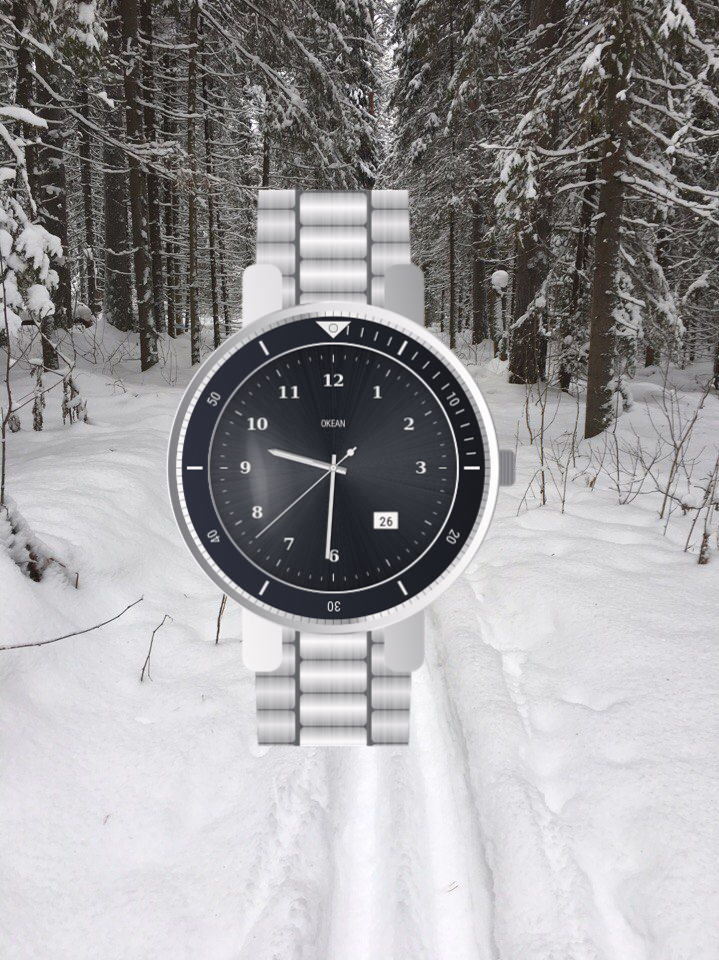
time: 9:30:38
